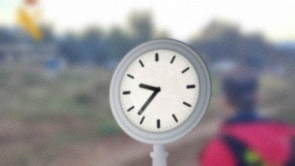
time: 9:37
